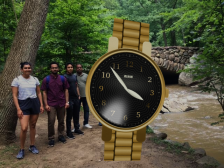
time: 3:53
